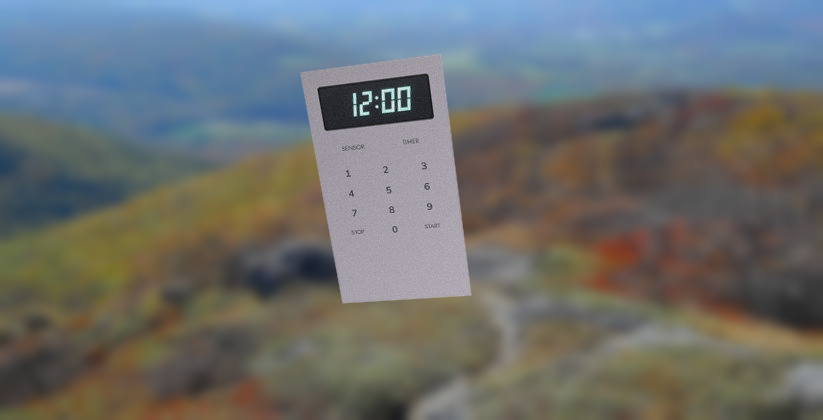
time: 12:00
